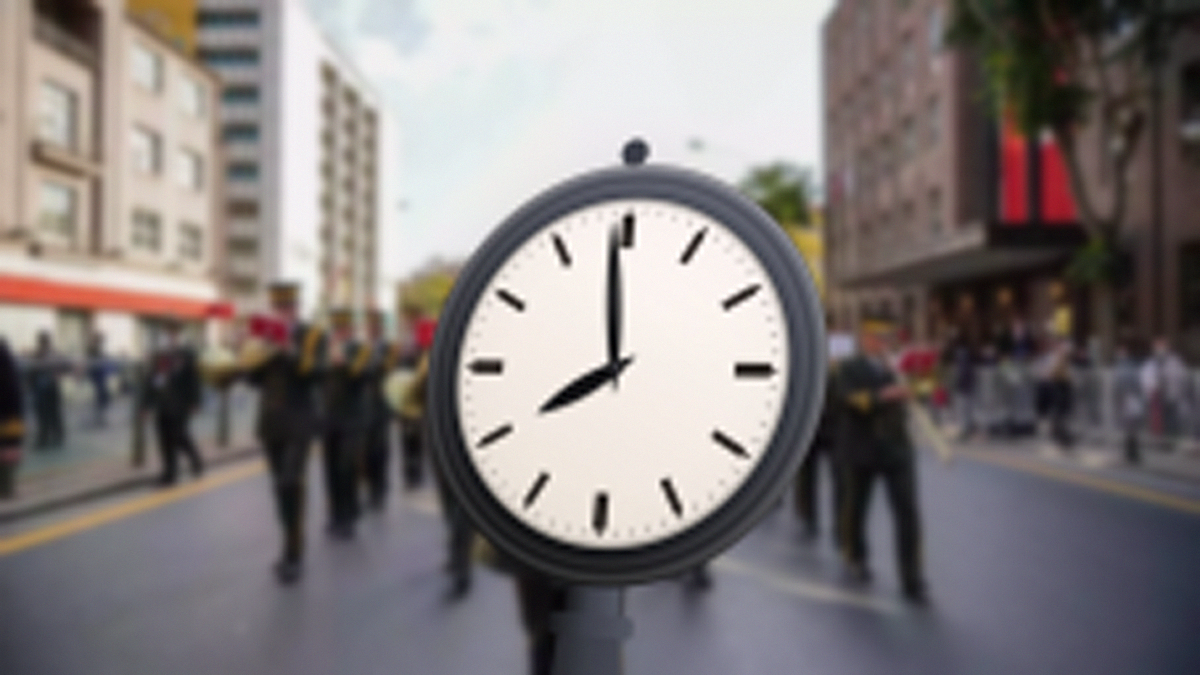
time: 7:59
